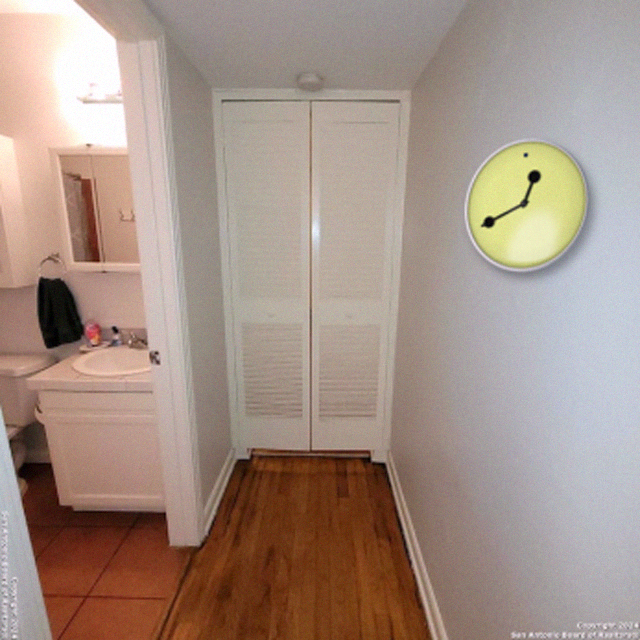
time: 12:41
